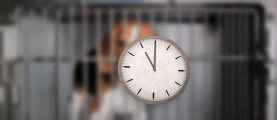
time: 11:00
